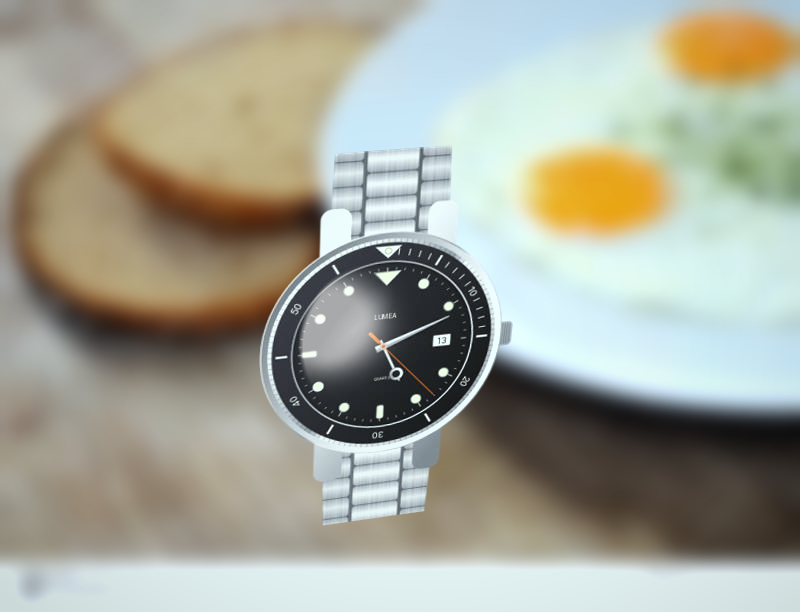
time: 5:11:23
